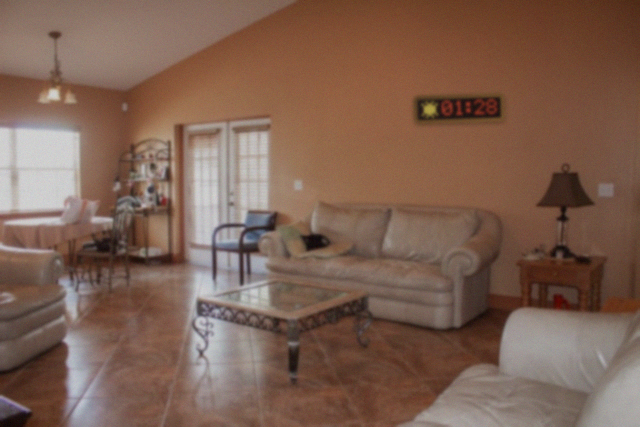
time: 1:28
